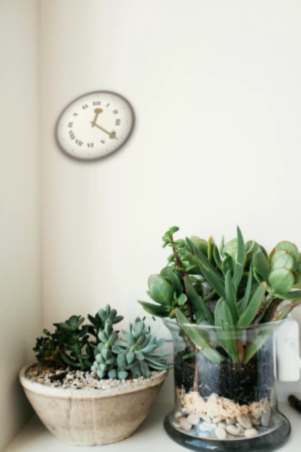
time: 12:21
